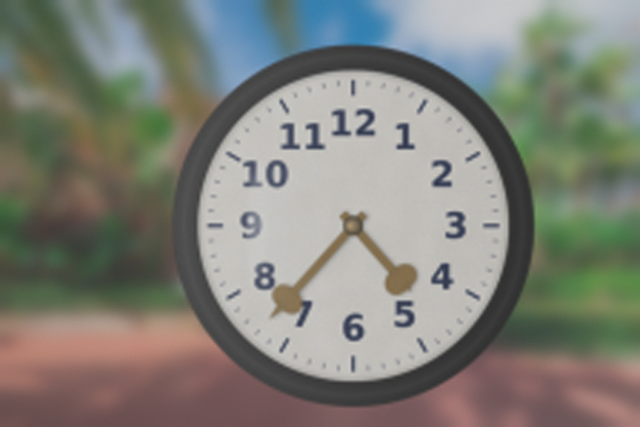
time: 4:37
